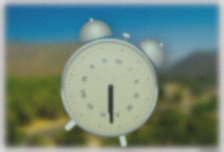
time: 5:27
